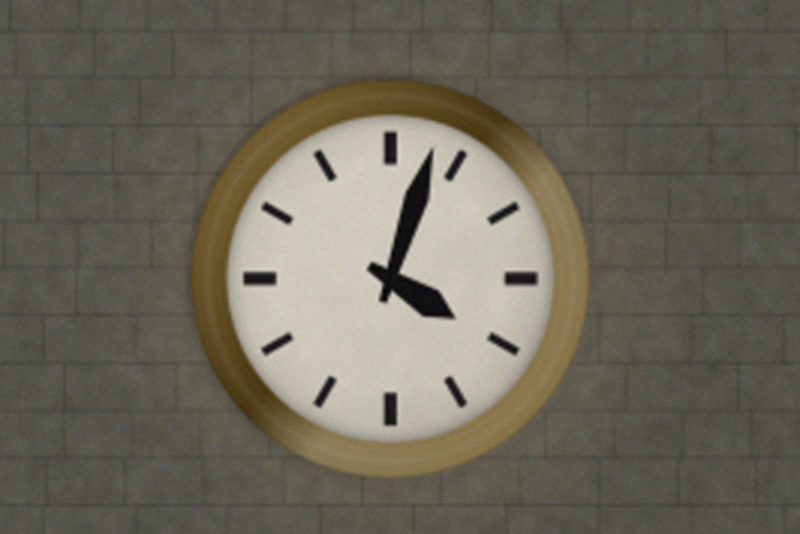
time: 4:03
